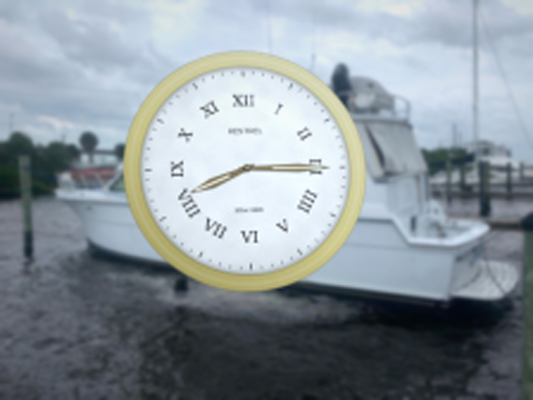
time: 8:15
